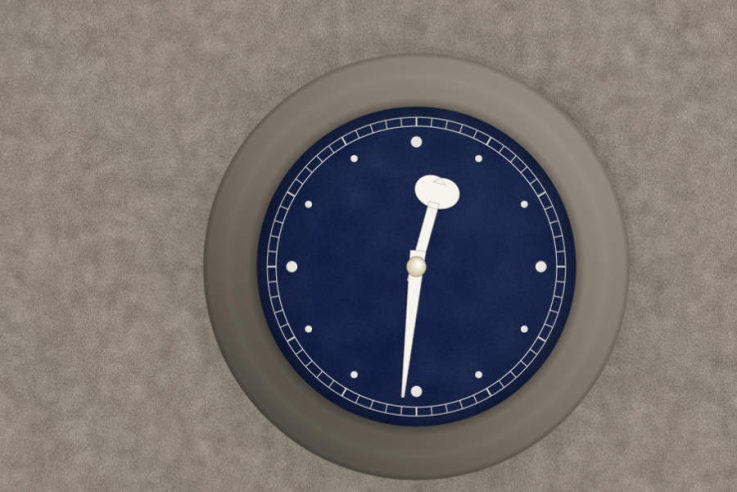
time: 12:31
